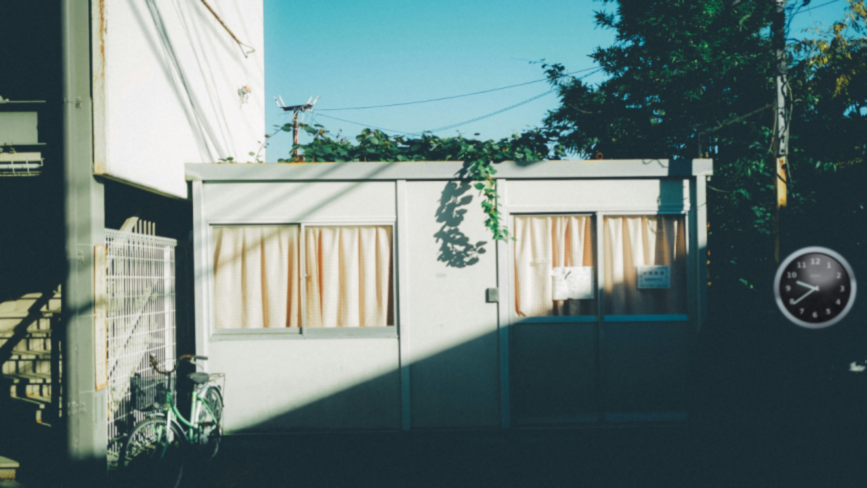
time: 9:39
